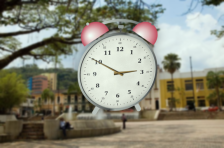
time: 2:50
